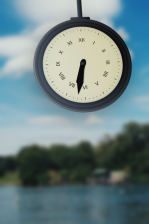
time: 6:32
